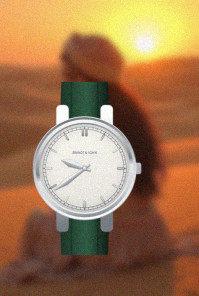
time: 9:39
